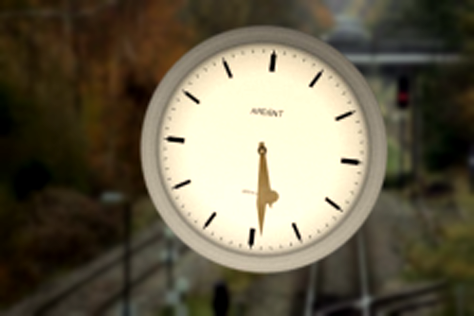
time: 5:29
